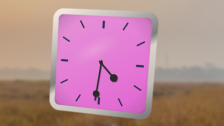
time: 4:31
